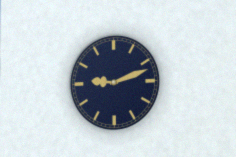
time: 9:12
